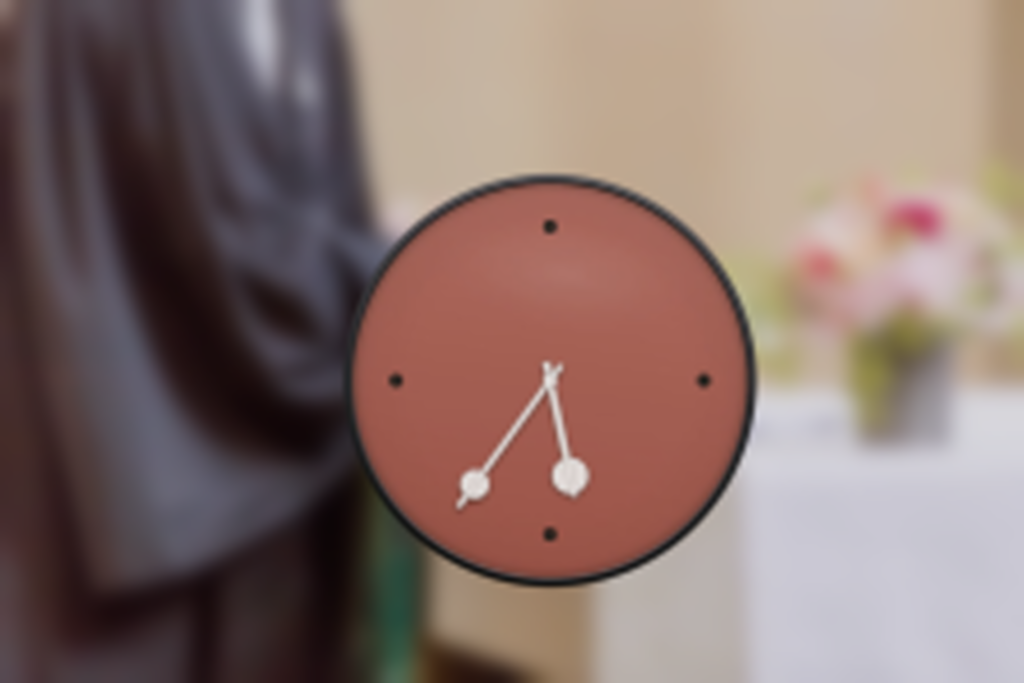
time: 5:36
